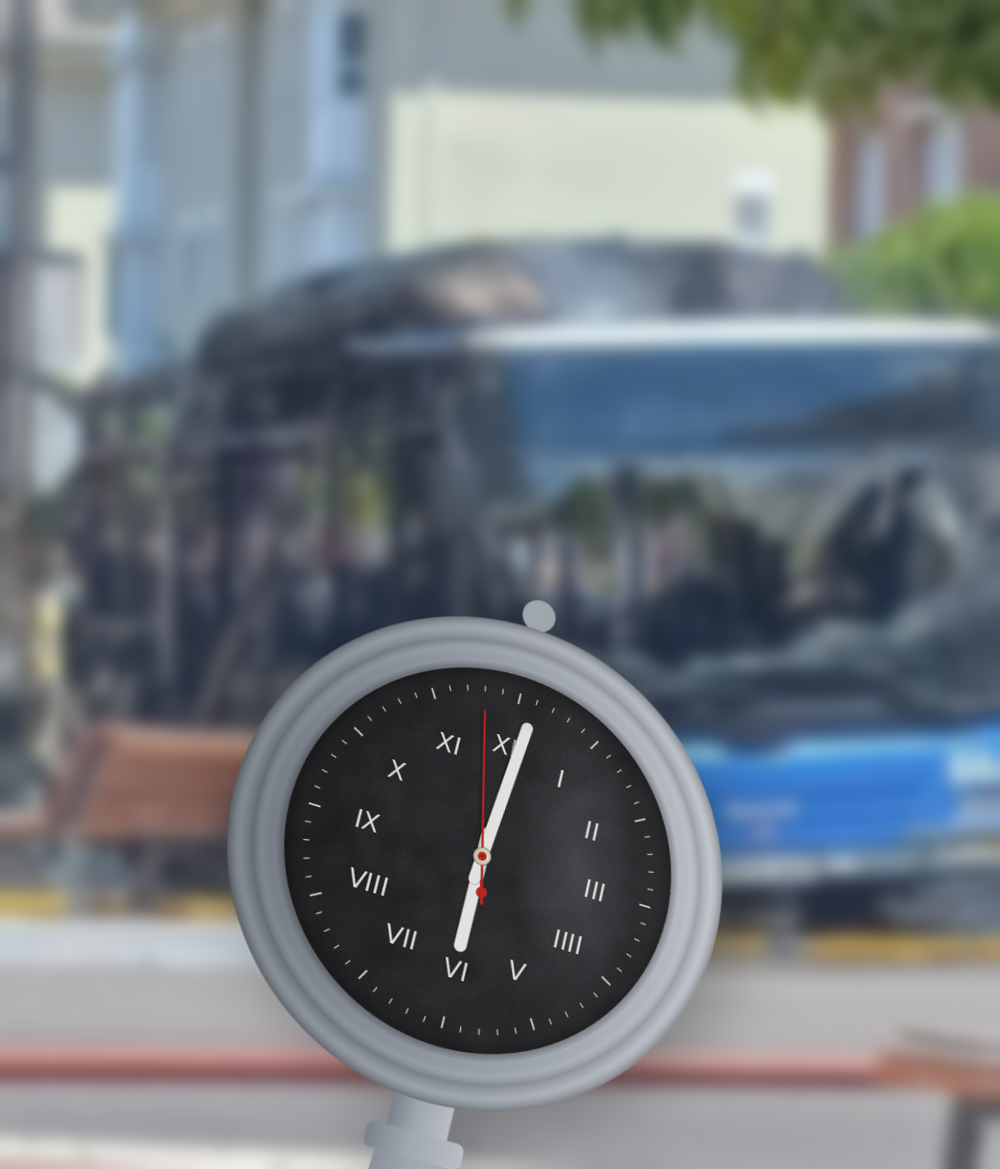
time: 6:00:58
